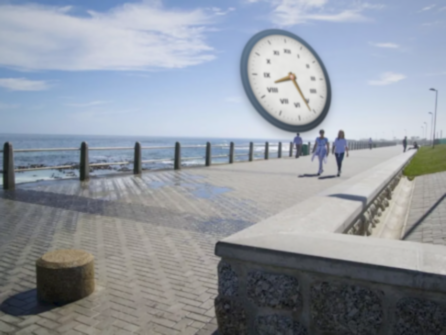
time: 8:26
